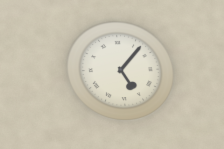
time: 5:07
